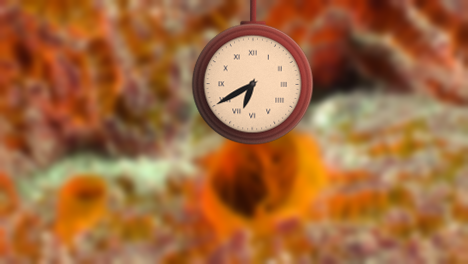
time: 6:40
